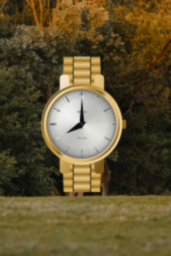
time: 8:00
